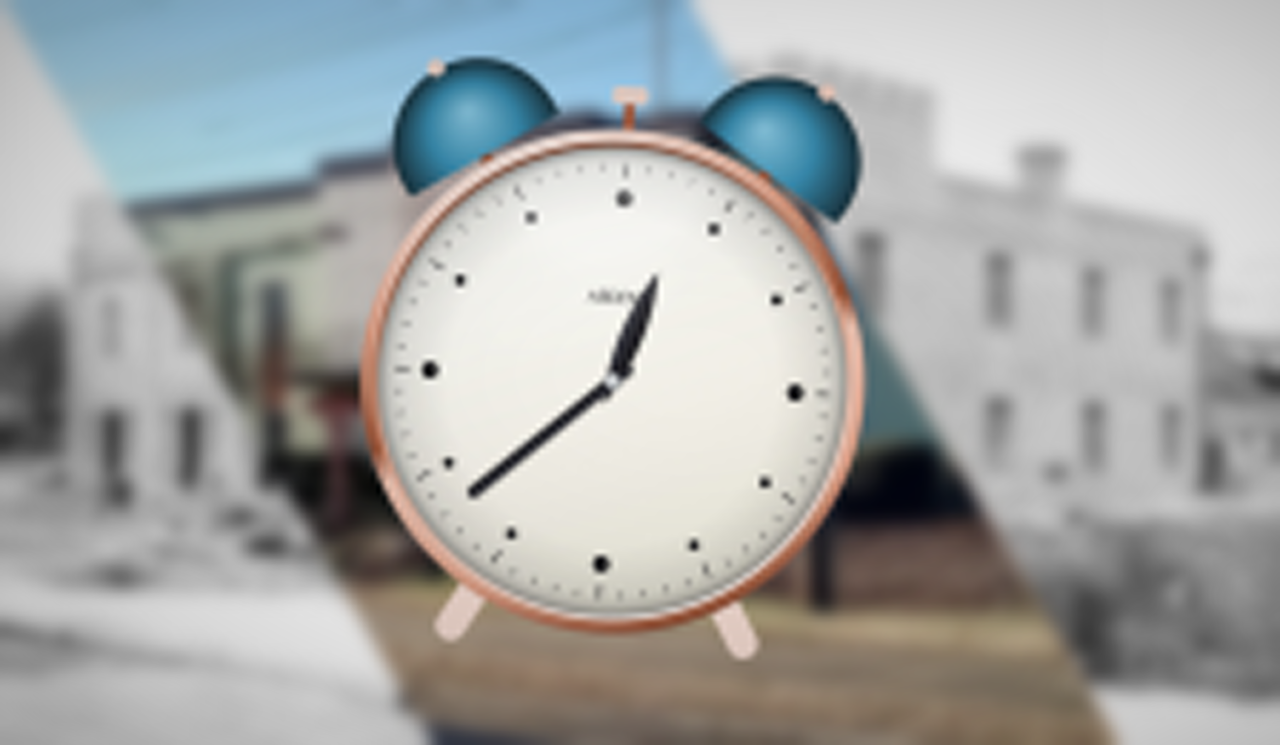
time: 12:38
